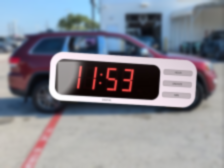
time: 11:53
